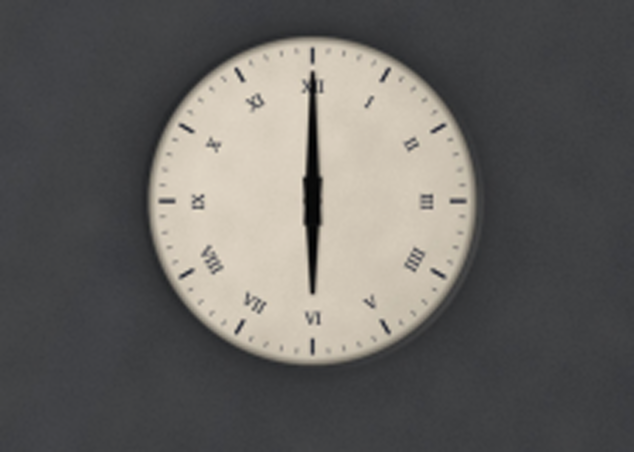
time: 6:00
